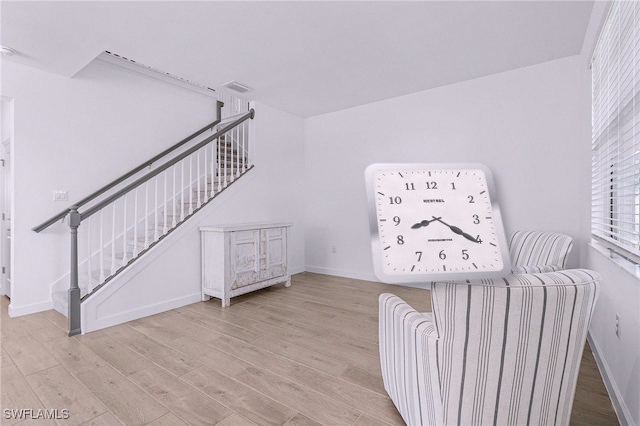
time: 8:21
